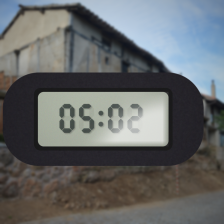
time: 5:02
